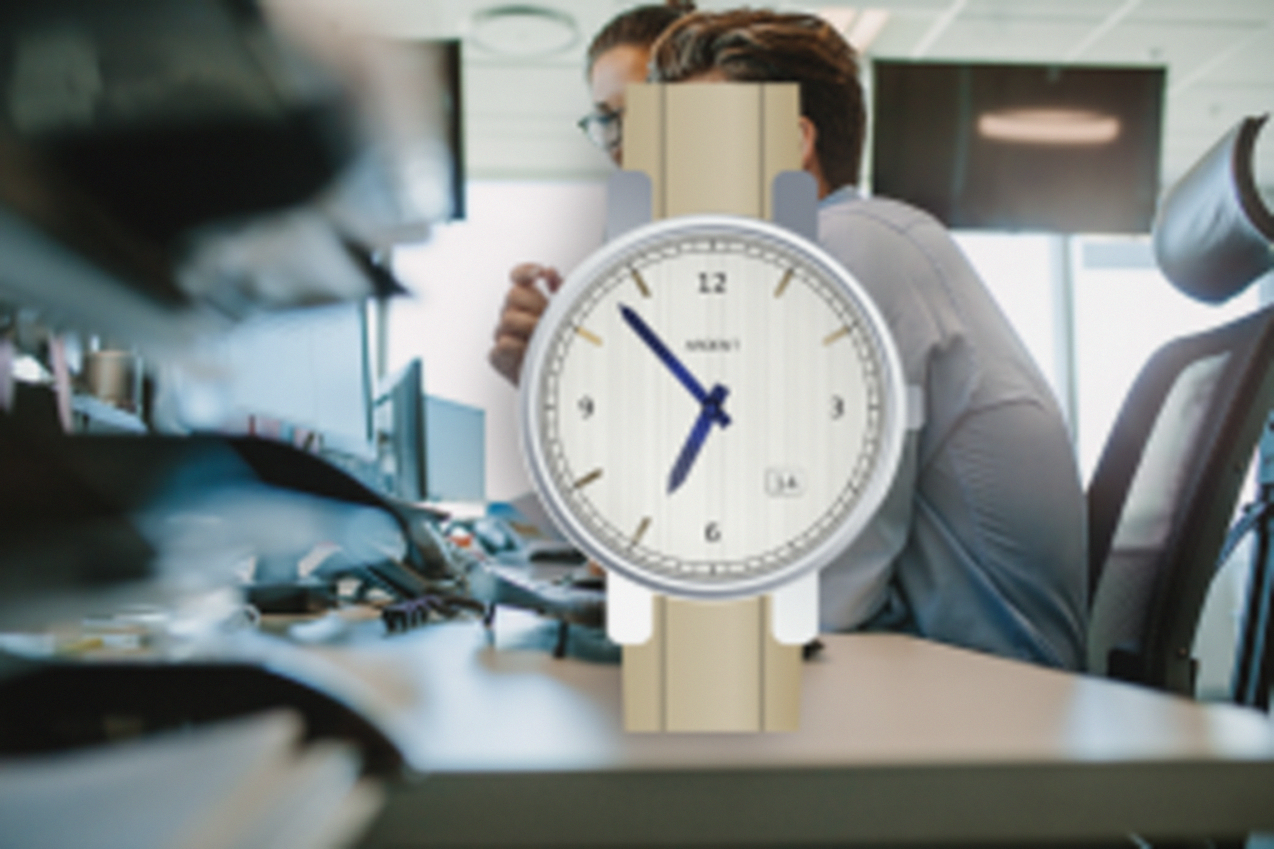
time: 6:53
